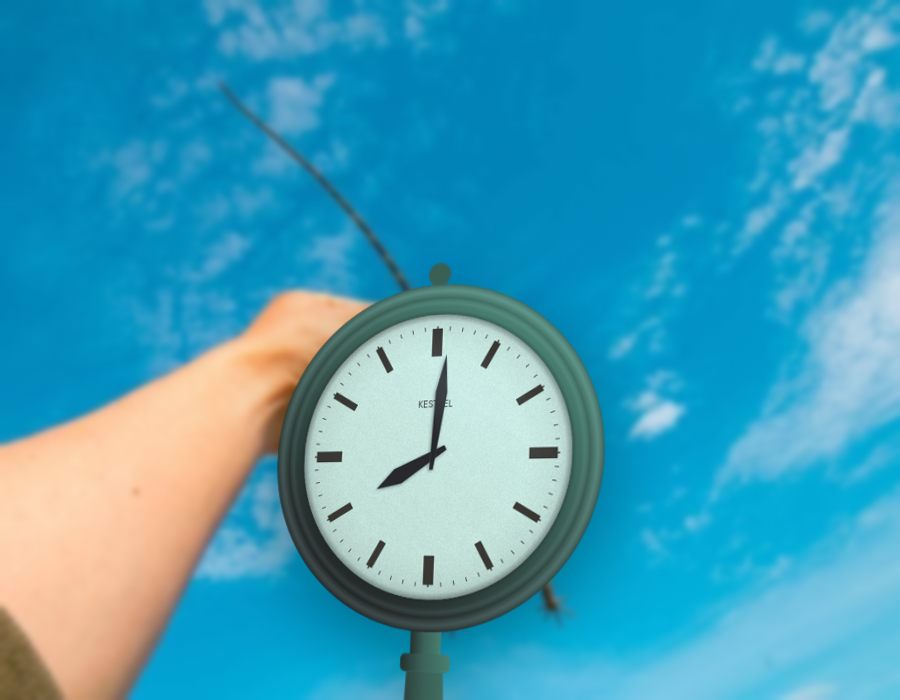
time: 8:01
